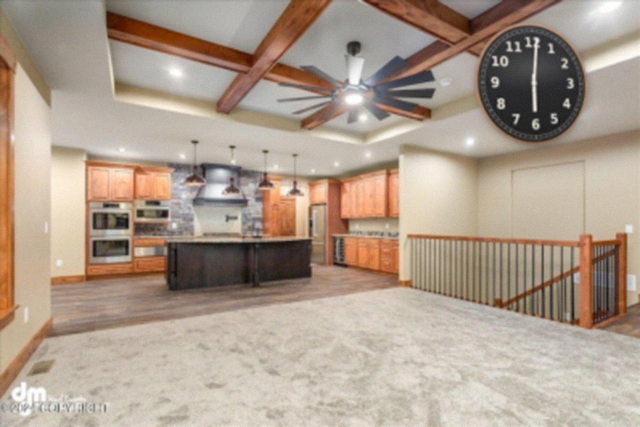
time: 6:01
